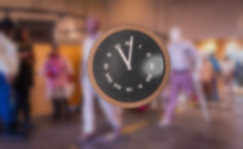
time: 11:01
